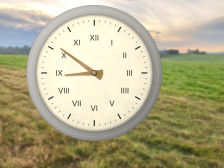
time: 8:51
